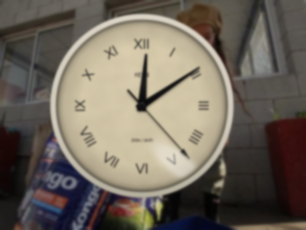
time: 12:09:23
